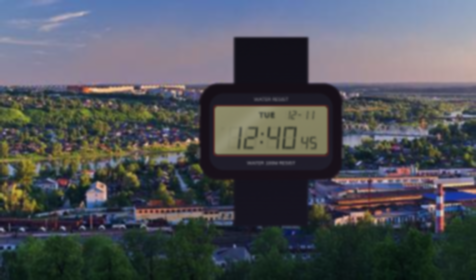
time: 12:40:45
